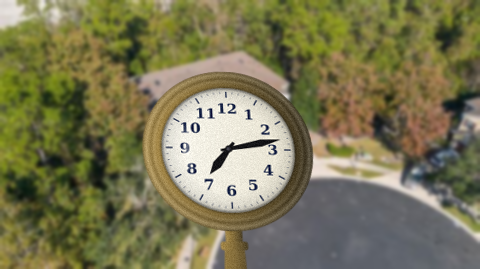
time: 7:13
